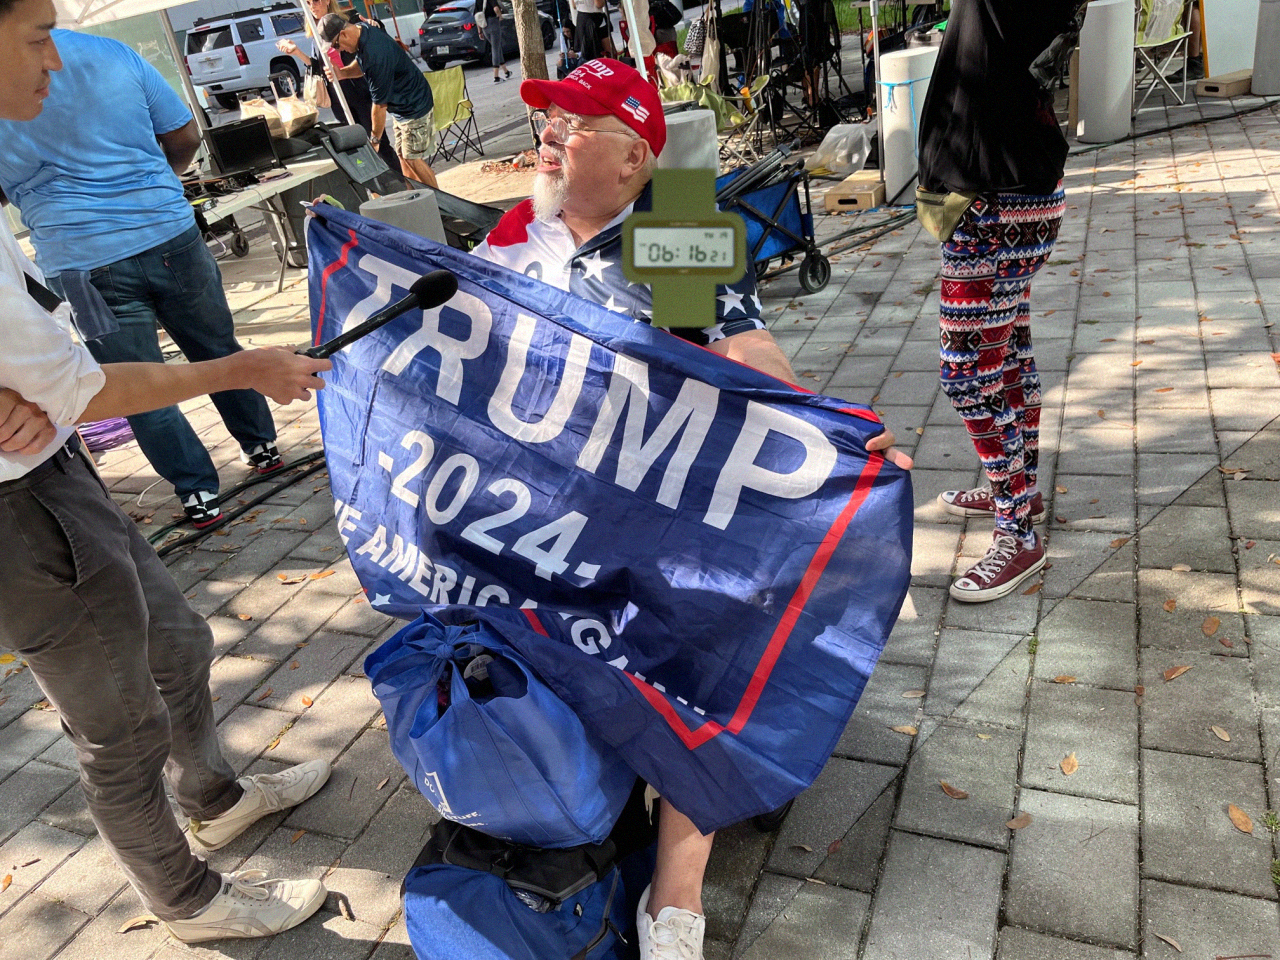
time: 6:16
